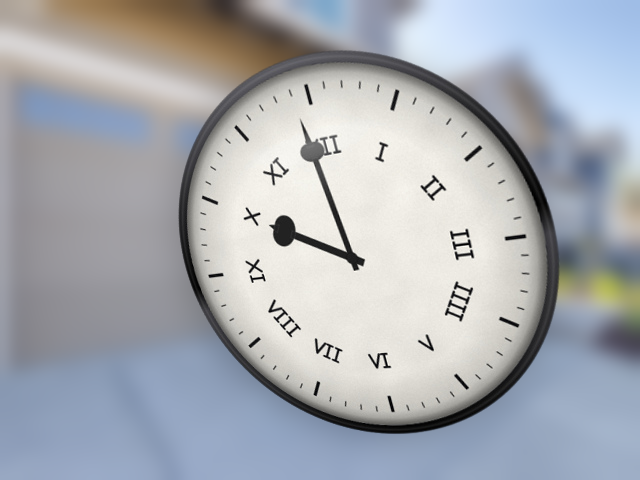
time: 9:59
